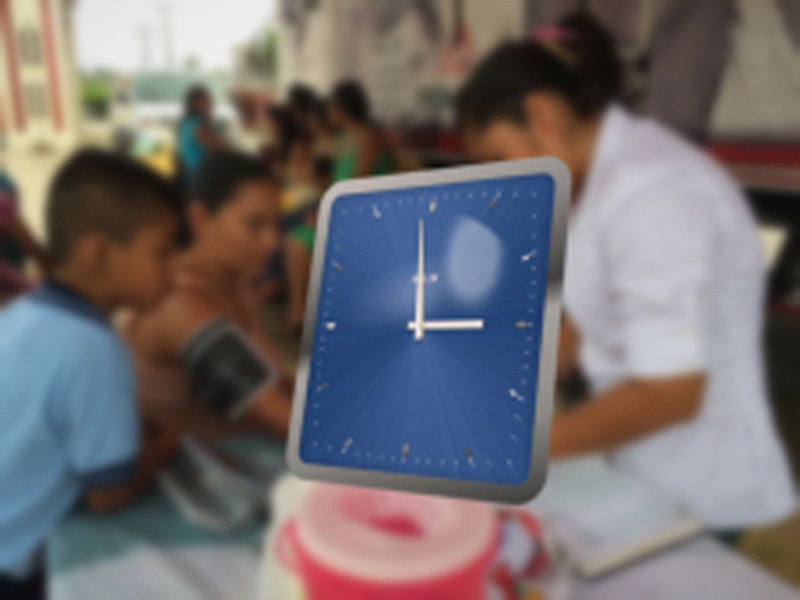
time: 2:59
